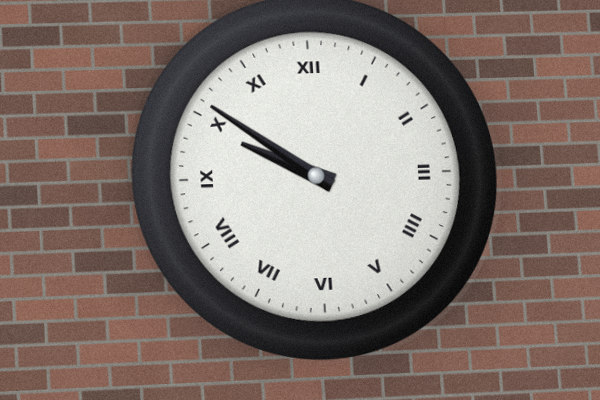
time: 9:51
